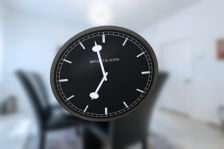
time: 6:58
